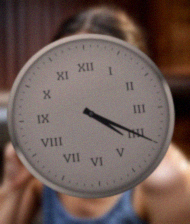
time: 4:20
